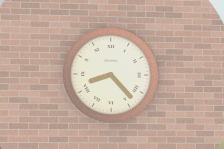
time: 8:23
